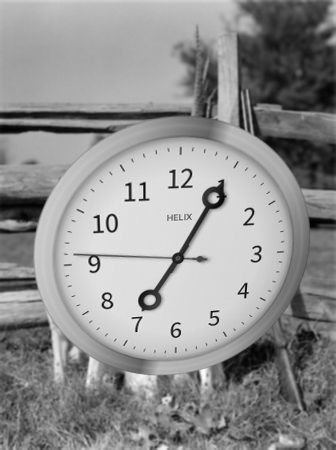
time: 7:04:46
